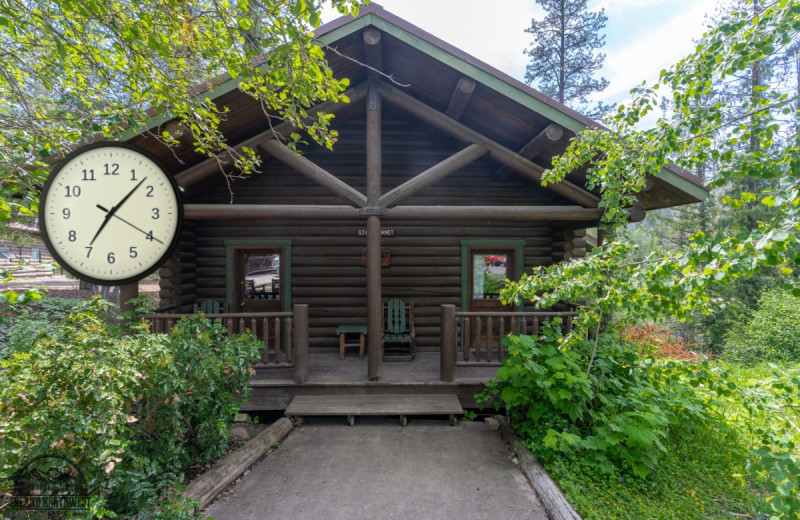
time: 7:07:20
